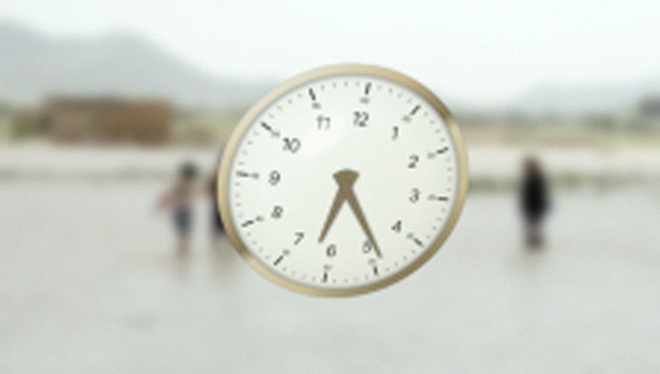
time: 6:24
